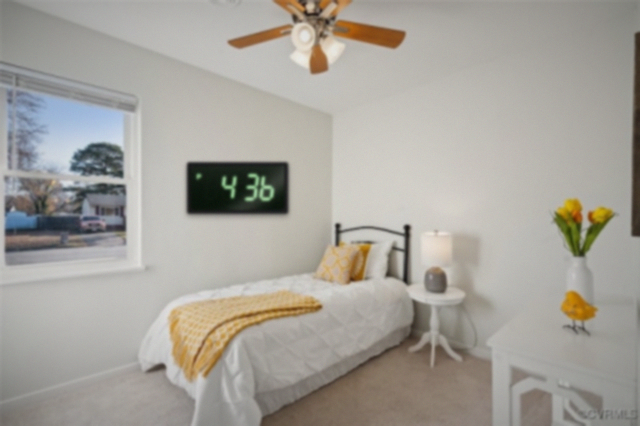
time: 4:36
